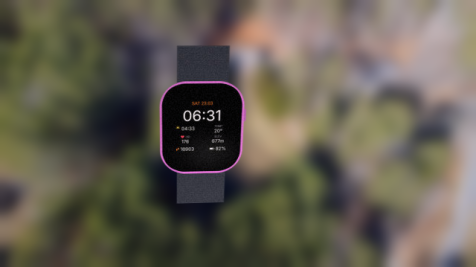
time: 6:31
